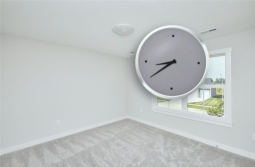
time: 8:39
